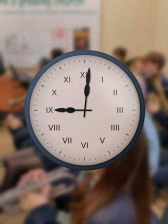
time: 9:01
